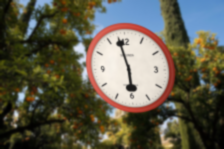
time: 5:58
